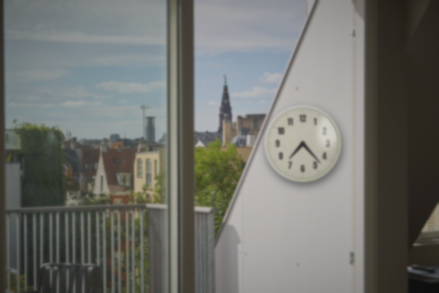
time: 7:23
